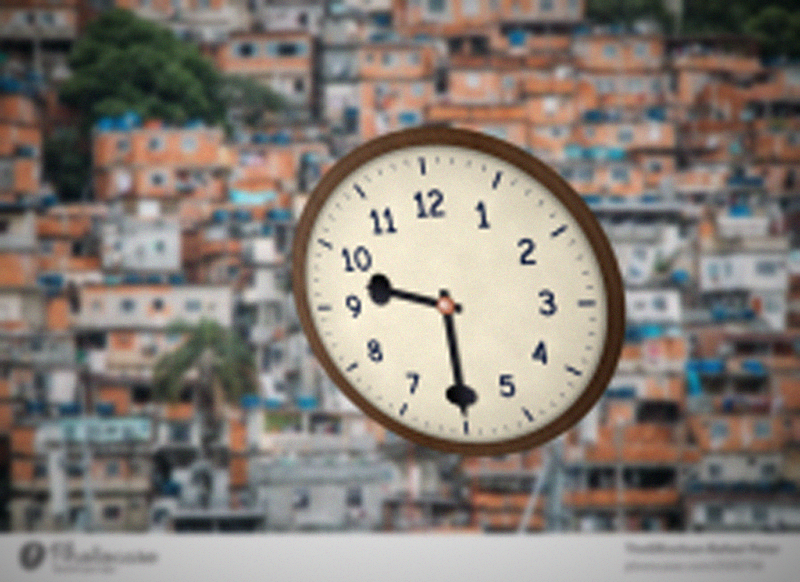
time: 9:30
